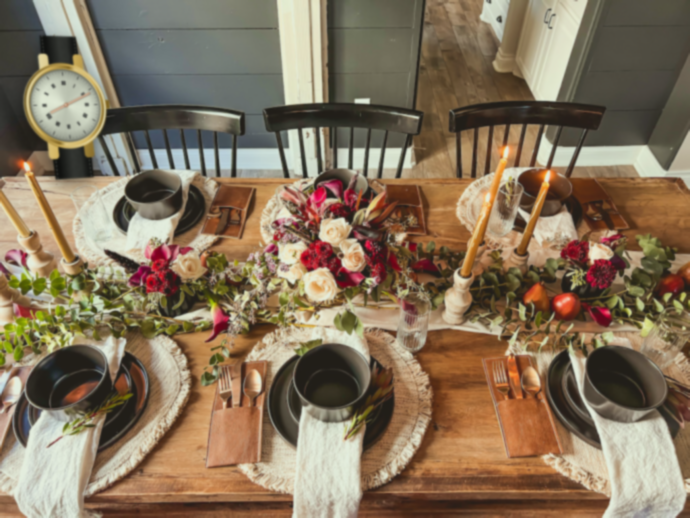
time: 8:11
